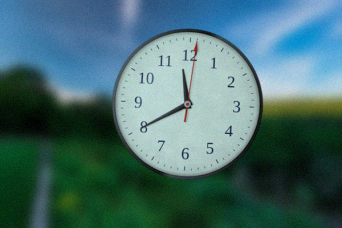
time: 11:40:01
